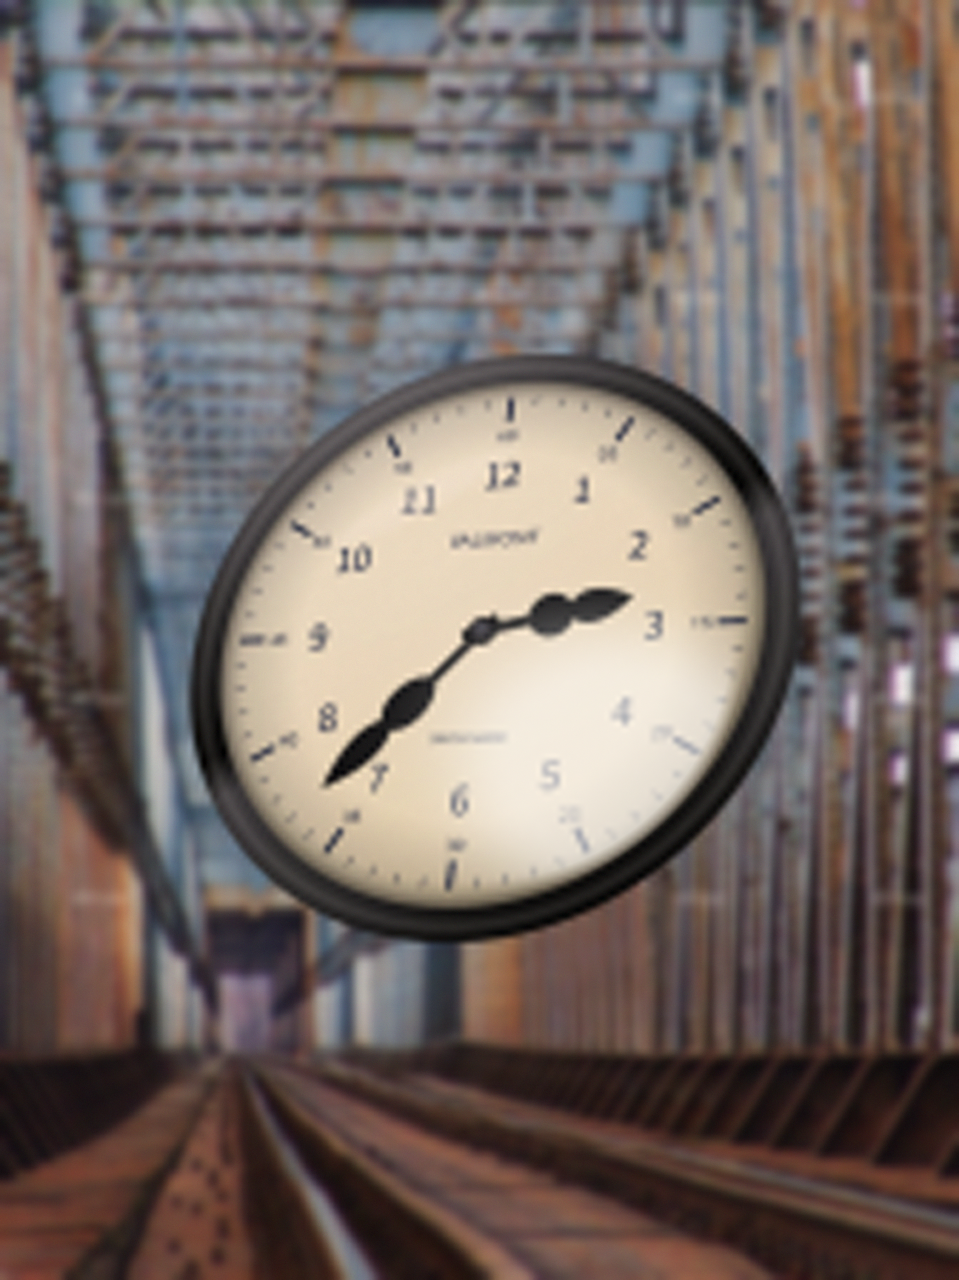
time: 2:37
